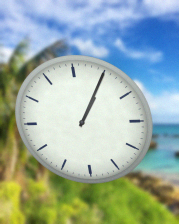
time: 1:05
